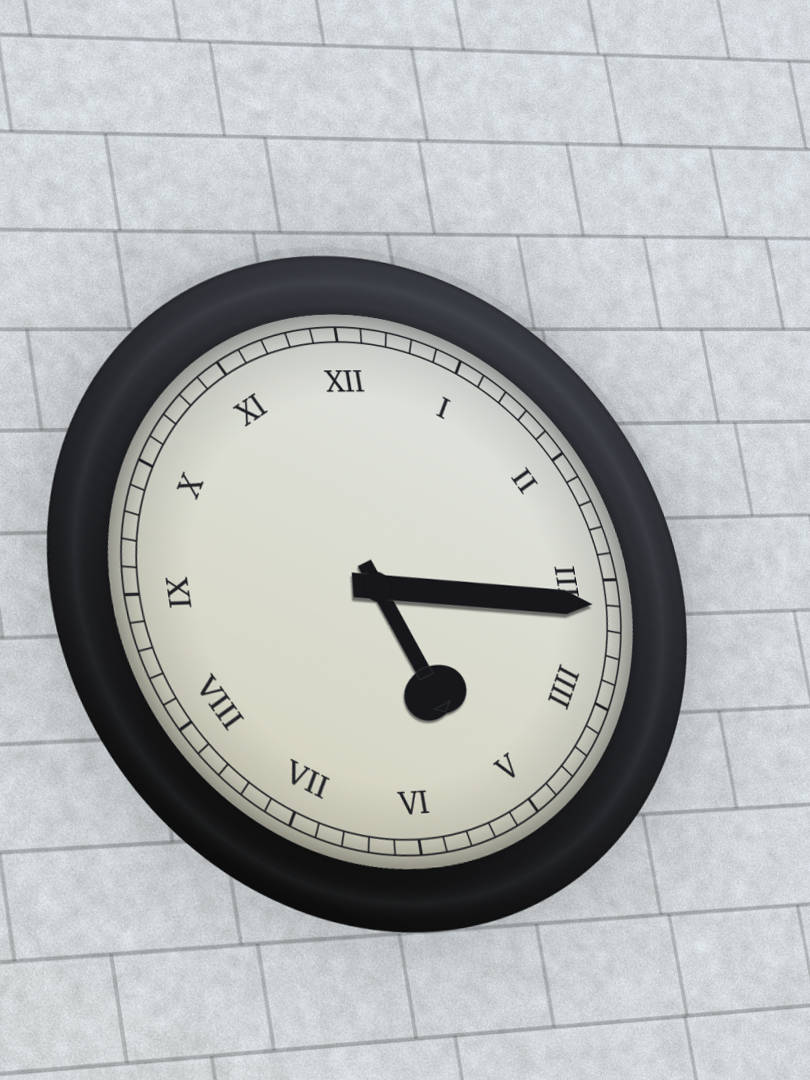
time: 5:16
